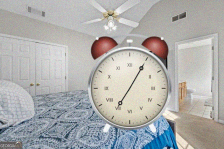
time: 7:05
